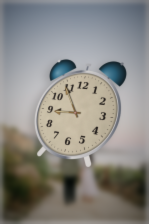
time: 8:54
